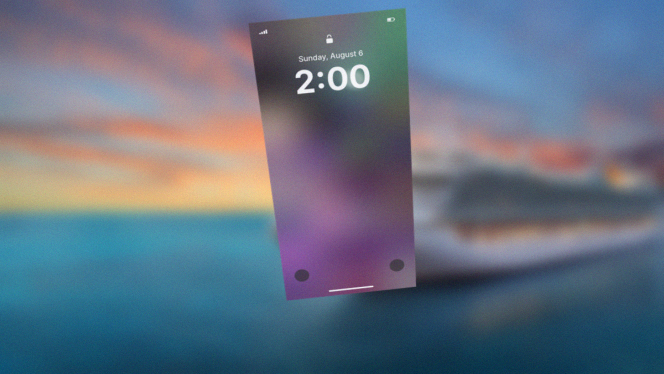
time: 2:00
